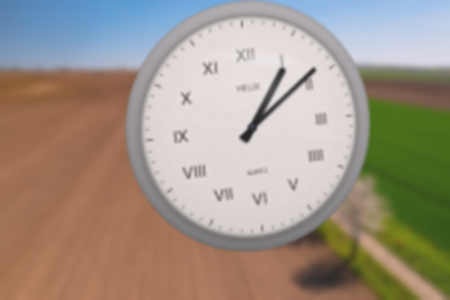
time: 1:09
